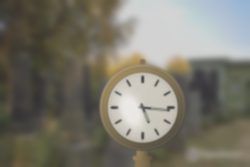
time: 5:16
